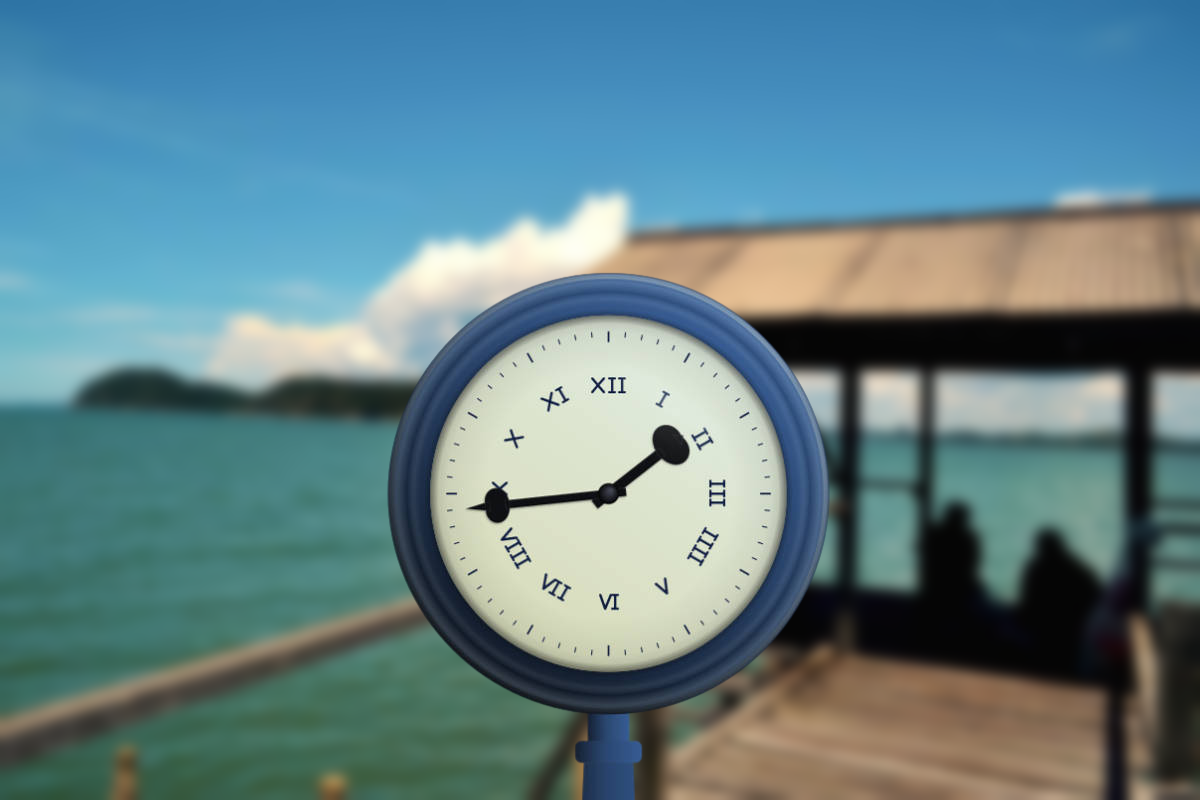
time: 1:44
